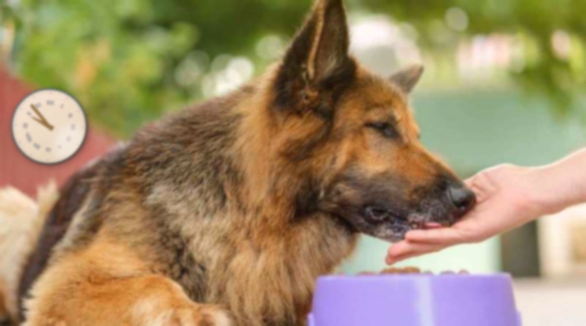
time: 9:53
